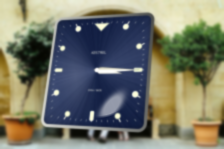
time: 3:15
